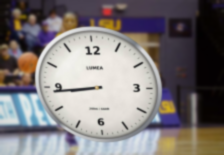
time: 8:44
